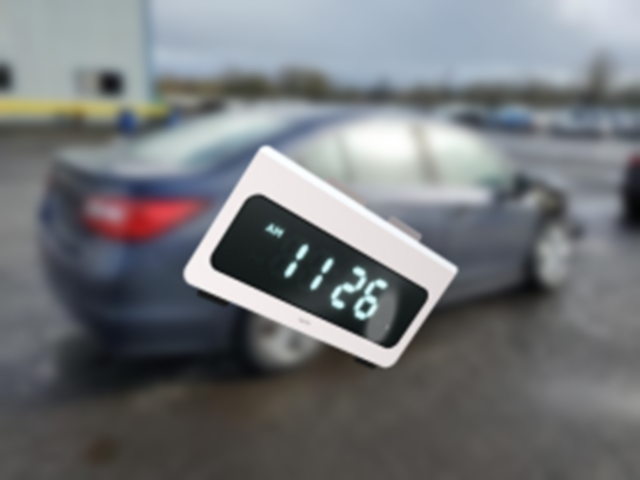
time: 11:26
